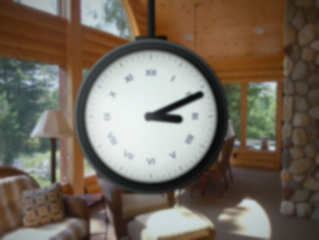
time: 3:11
